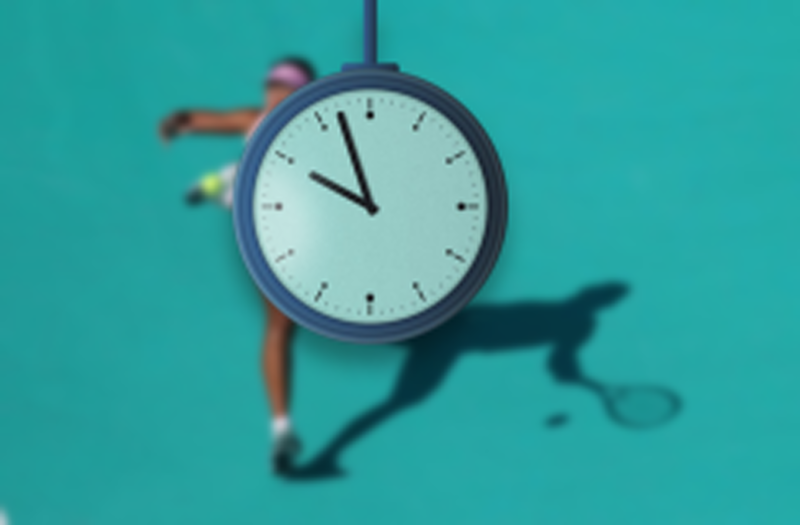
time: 9:57
